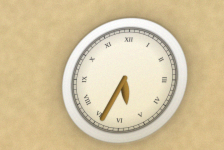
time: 5:34
